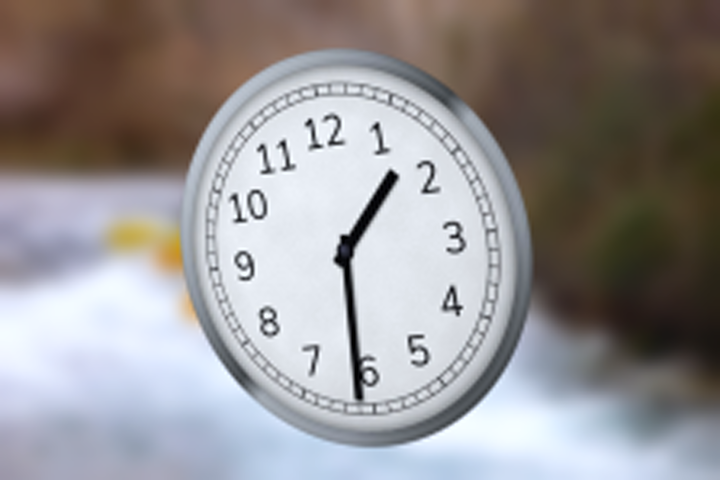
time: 1:31
